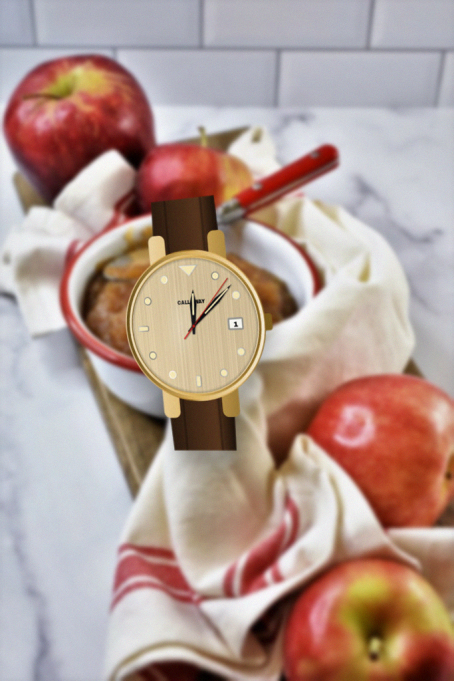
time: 12:08:07
